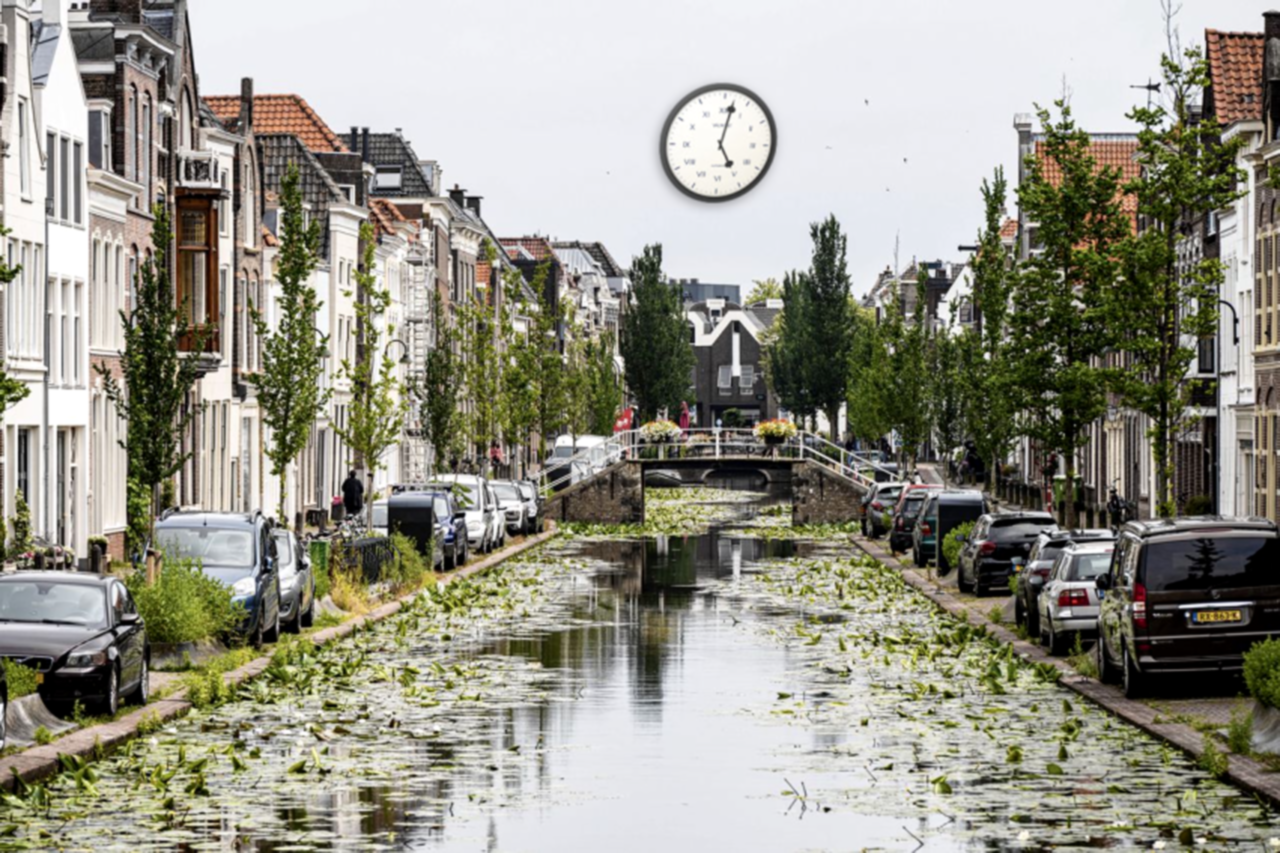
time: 5:02
